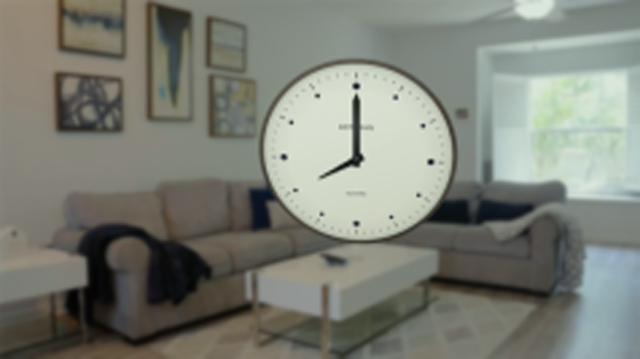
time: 8:00
